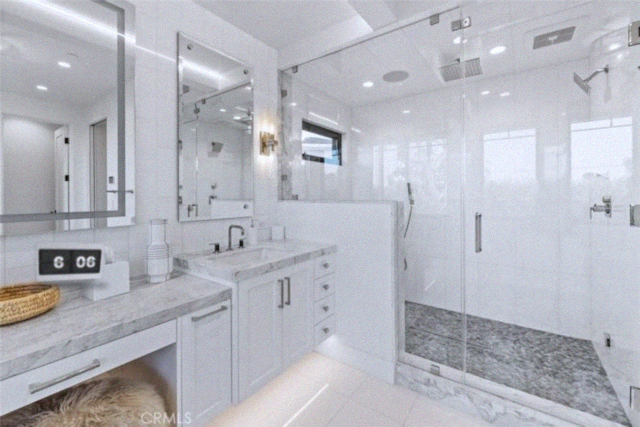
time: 6:06
